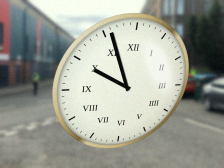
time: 9:56
